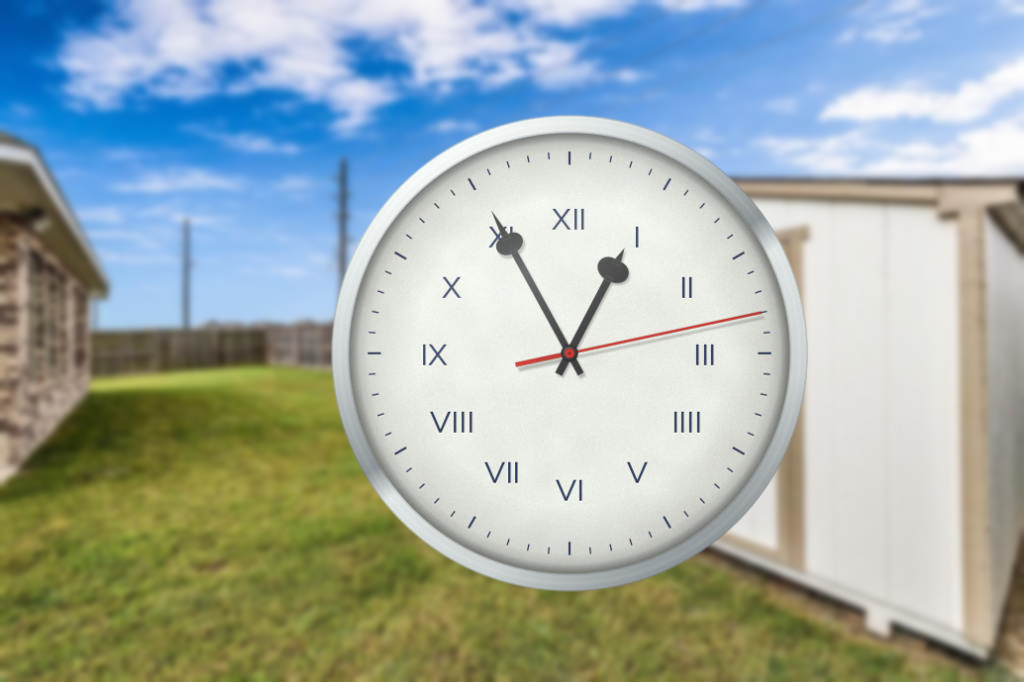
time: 12:55:13
